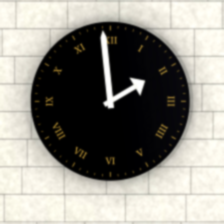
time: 1:59
